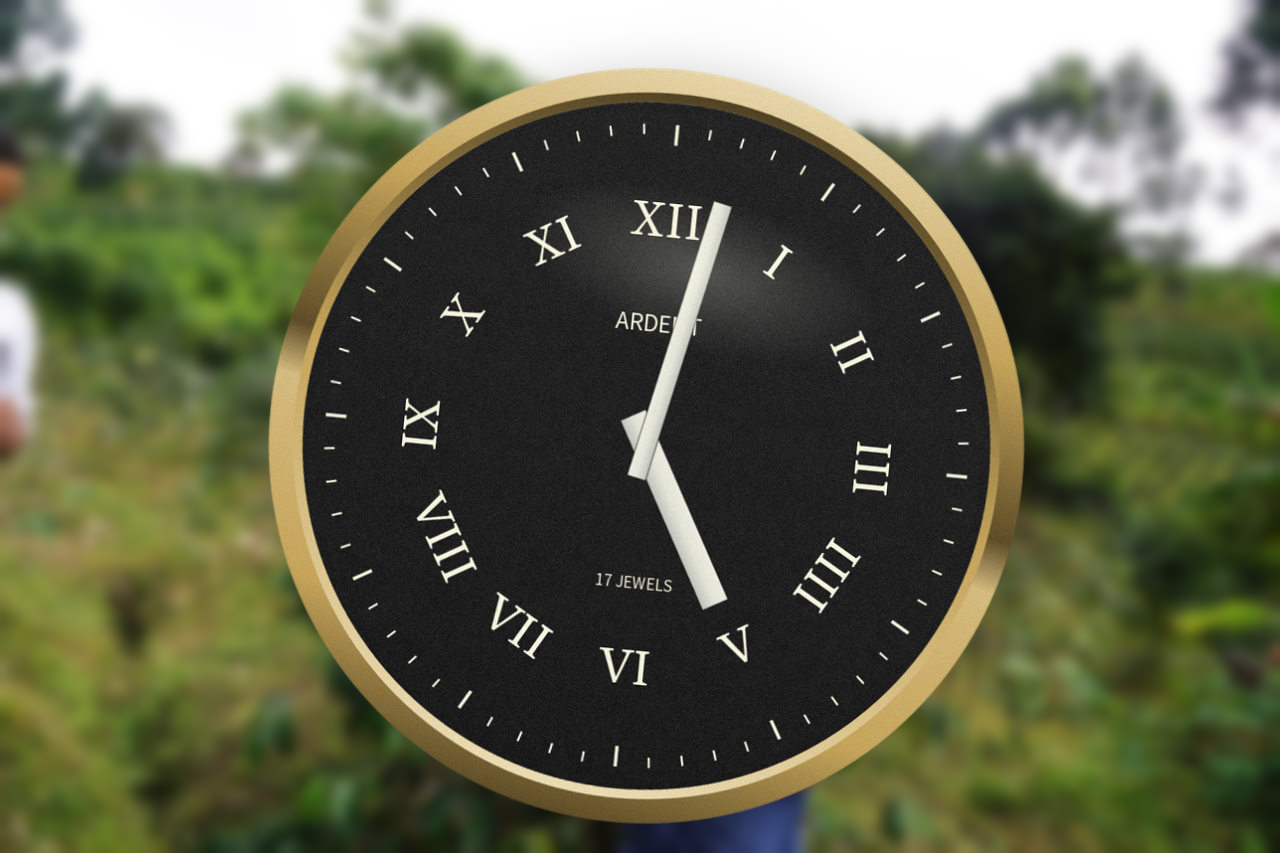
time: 5:02
